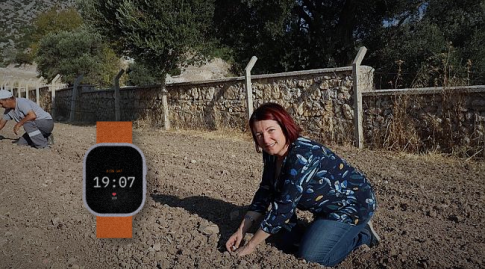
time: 19:07
